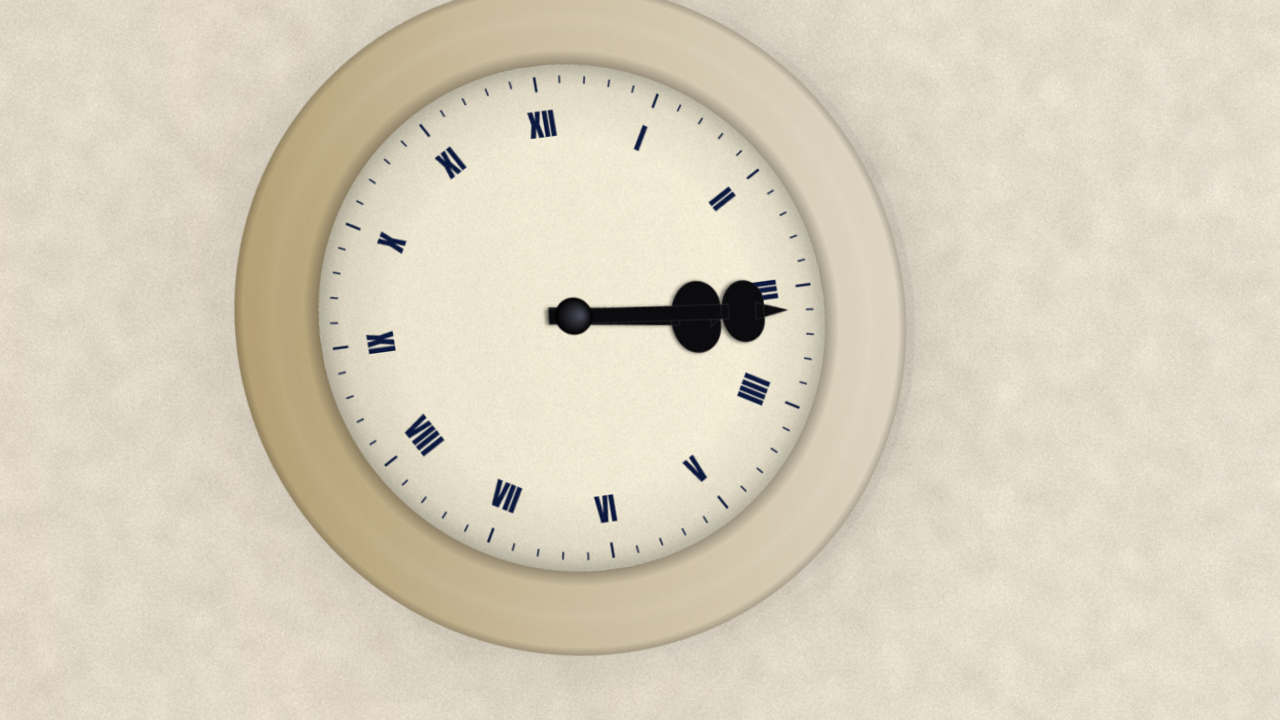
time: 3:16
